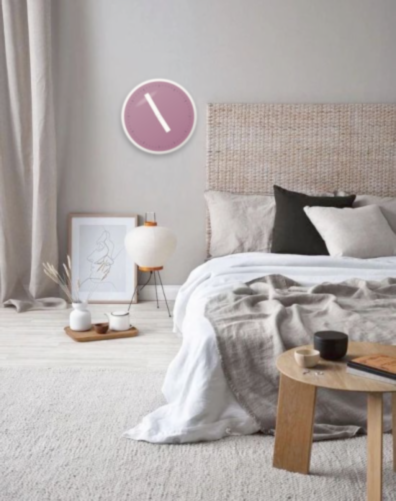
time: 4:55
